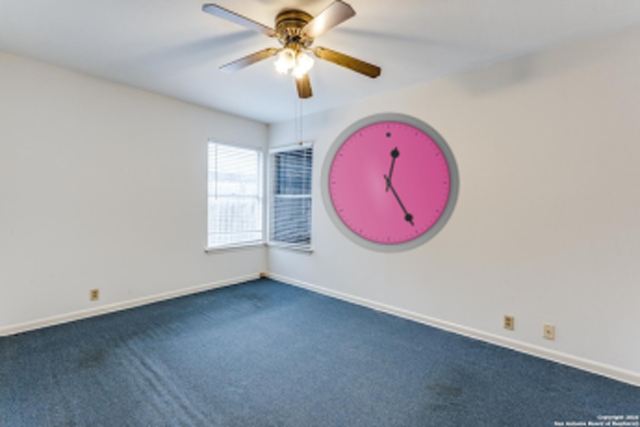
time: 12:25
